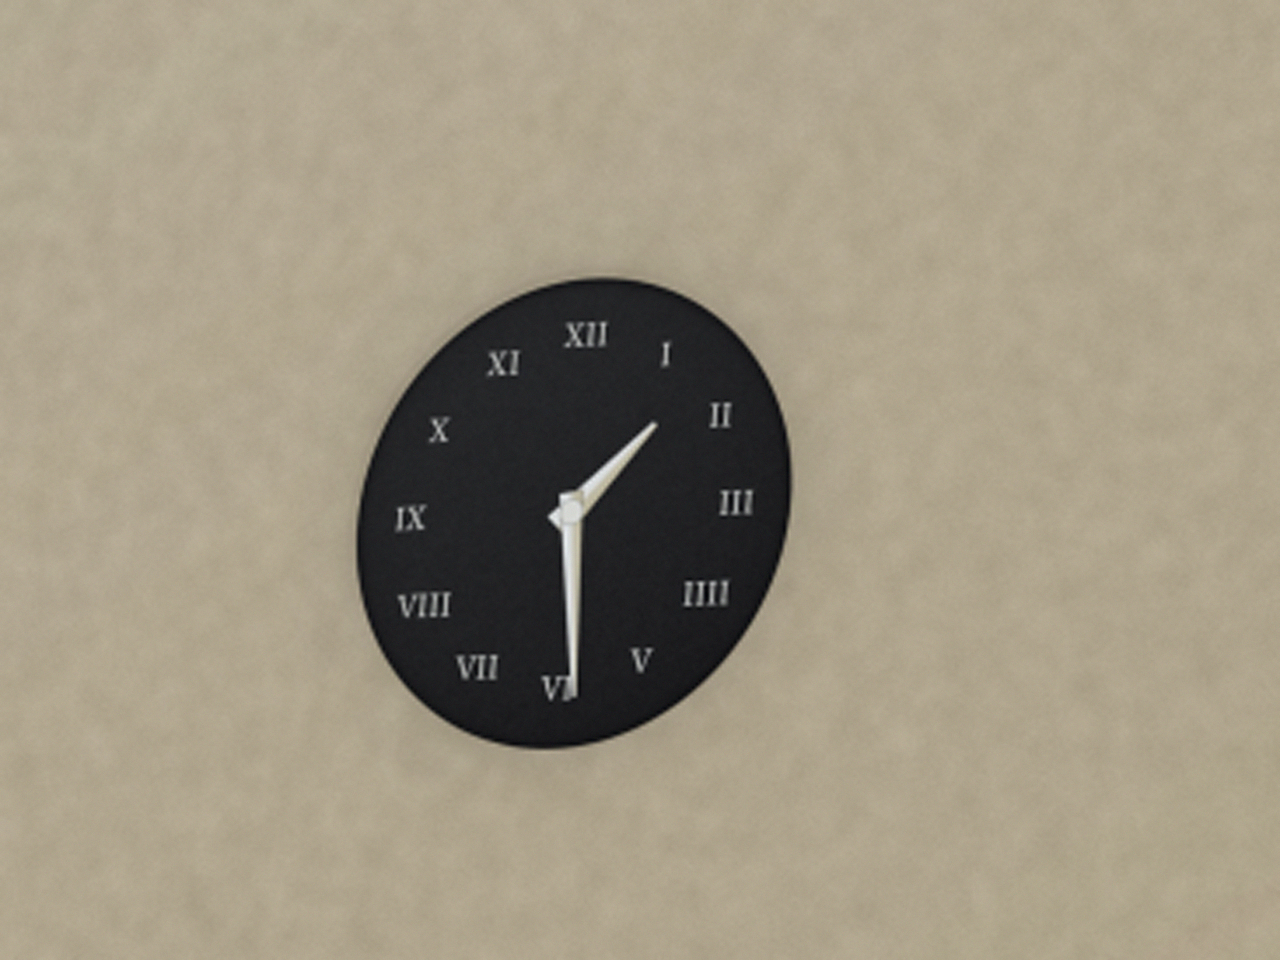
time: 1:29
